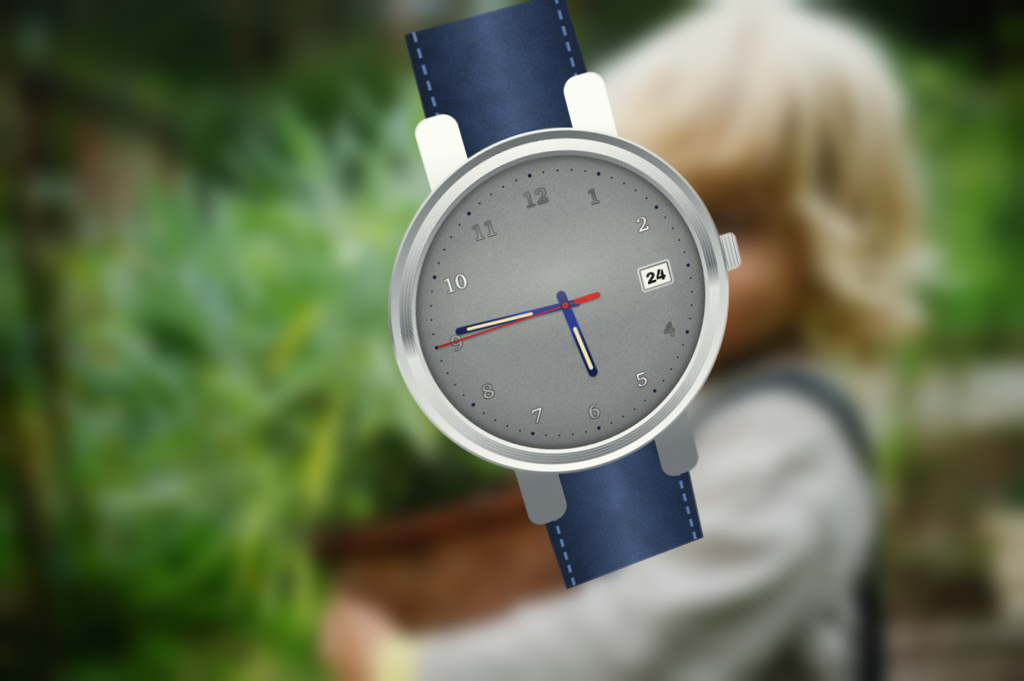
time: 5:45:45
